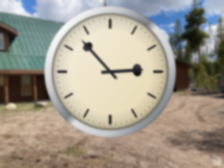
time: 2:53
